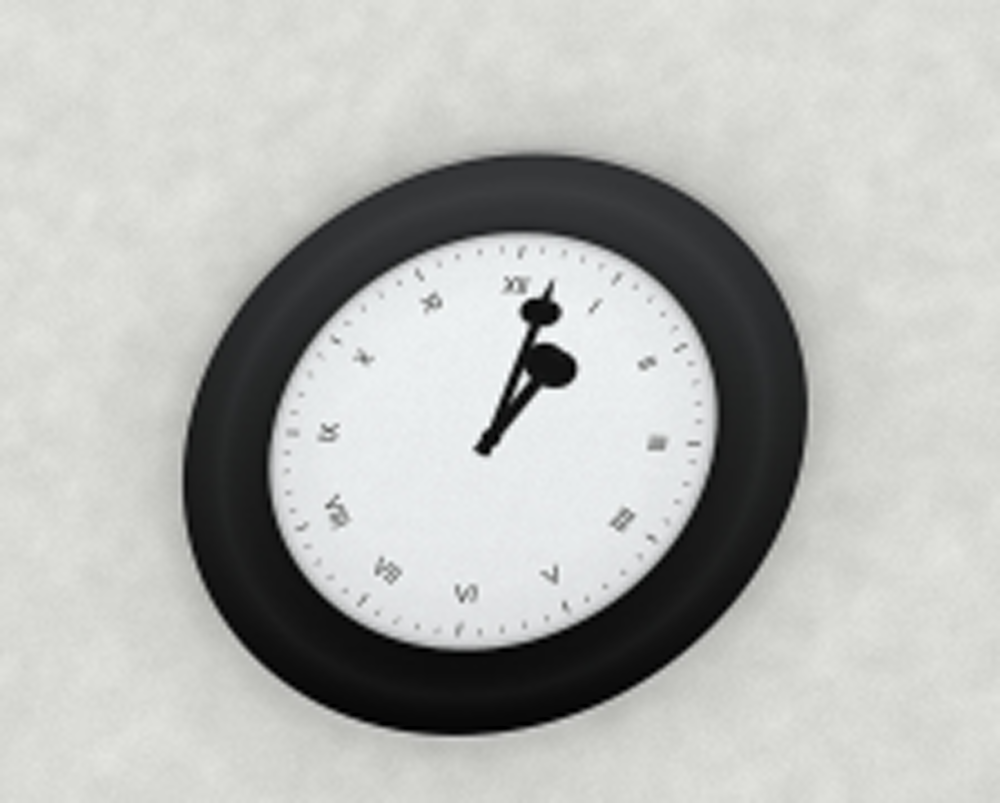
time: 1:02
